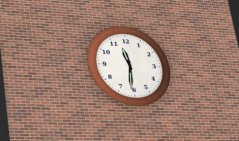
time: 11:31
